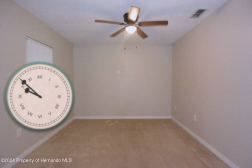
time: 9:52
